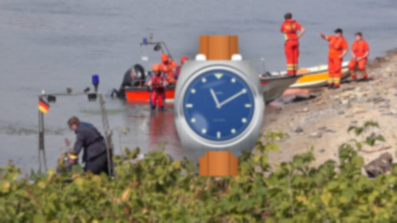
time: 11:10
